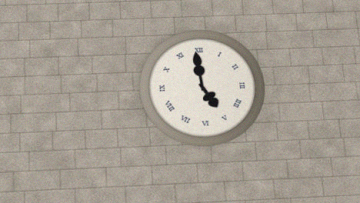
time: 4:59
